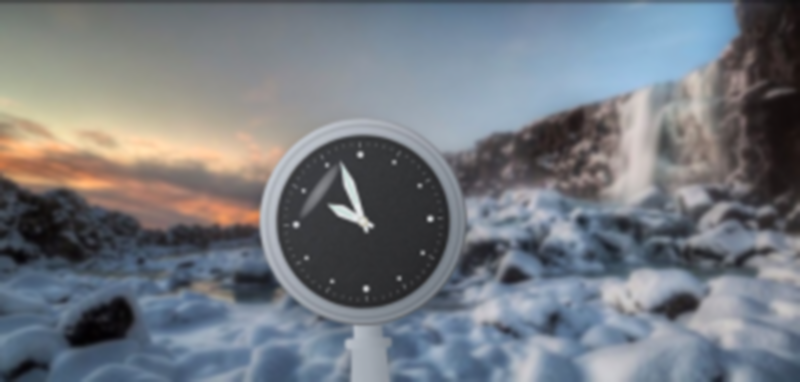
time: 9:57
